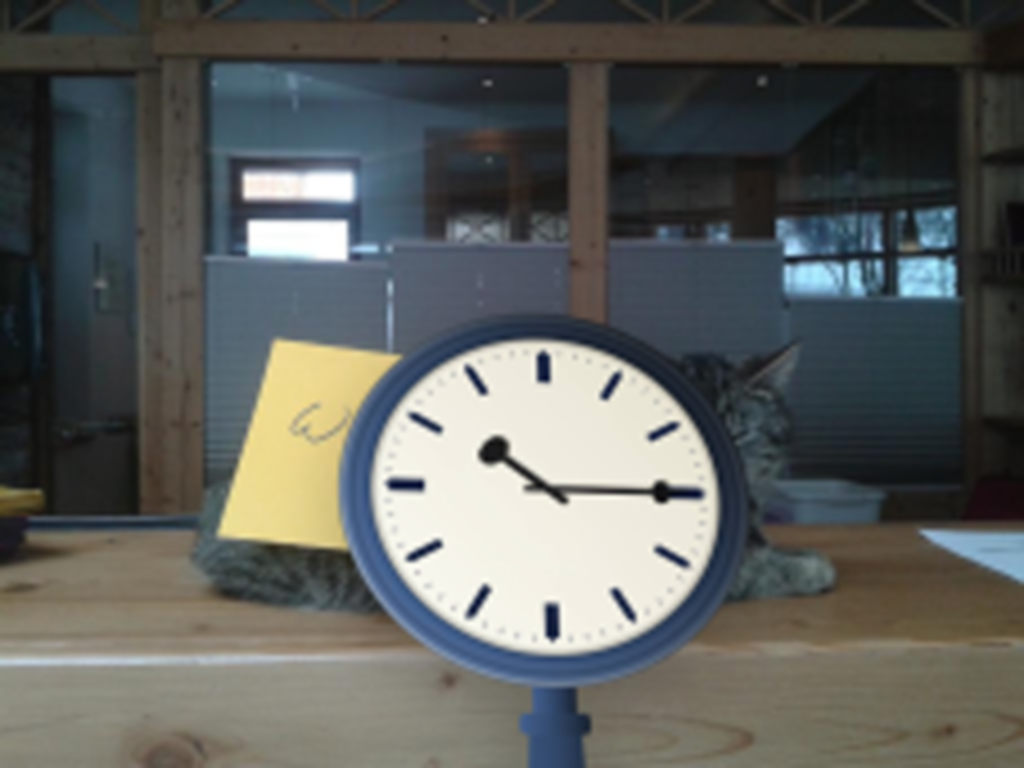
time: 10:15
